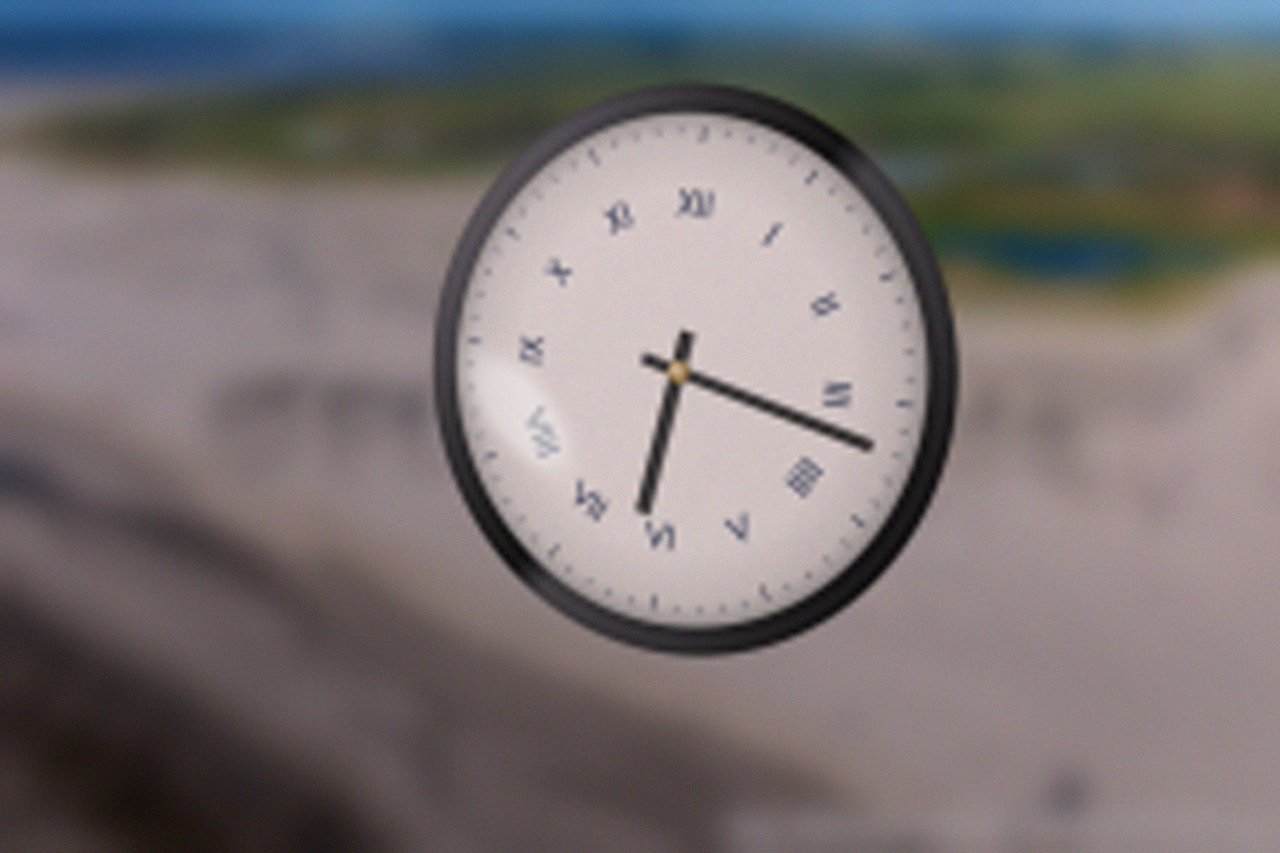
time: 6:17
